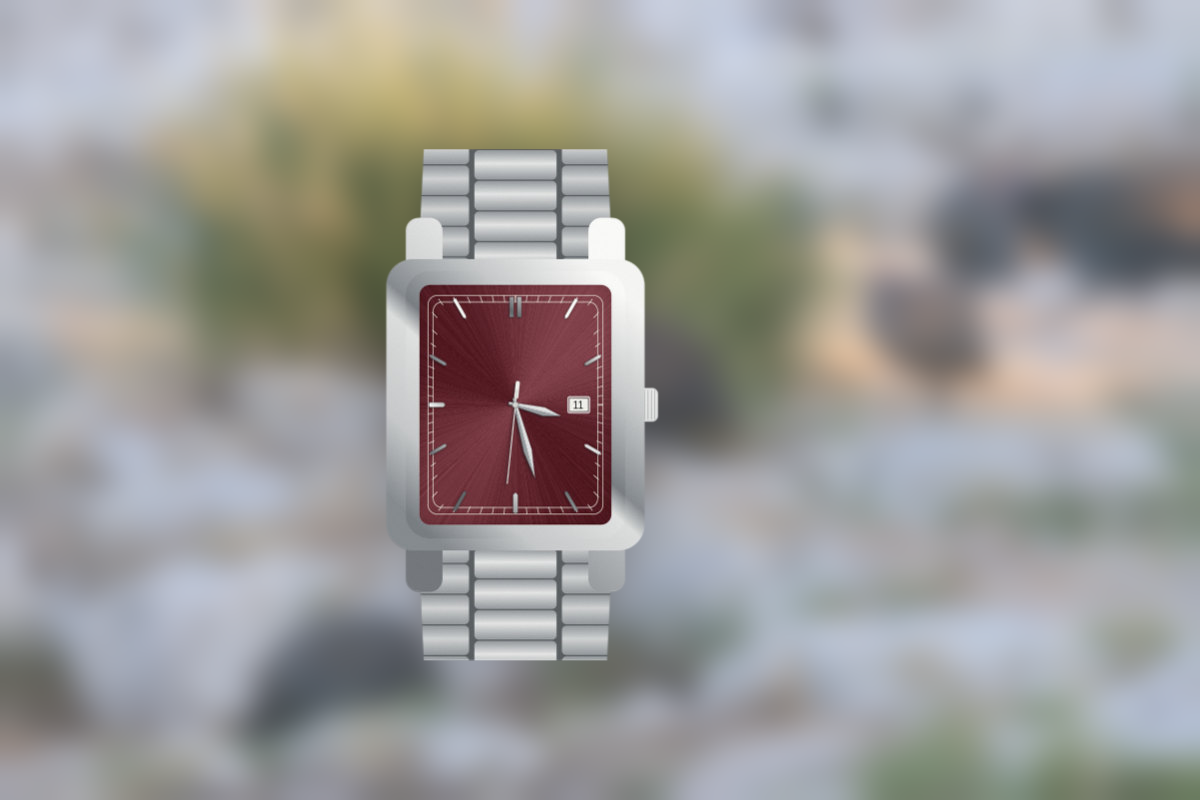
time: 3:27:31
